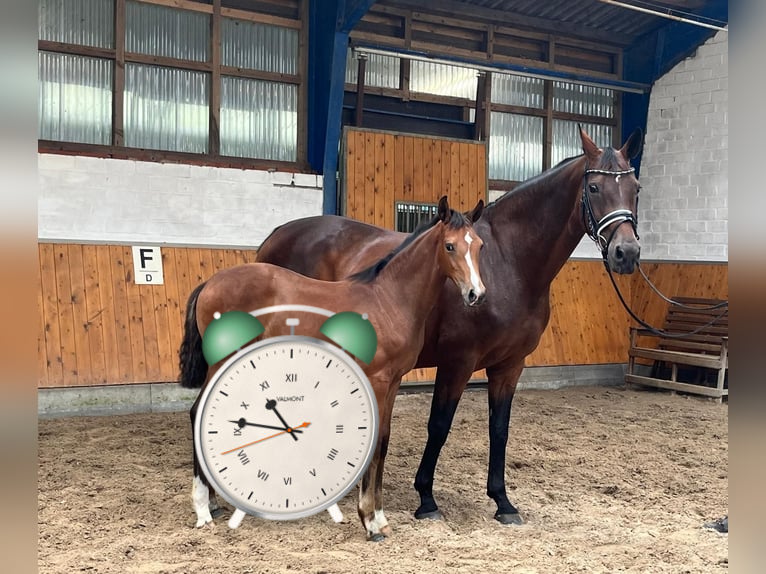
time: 10:46:42
